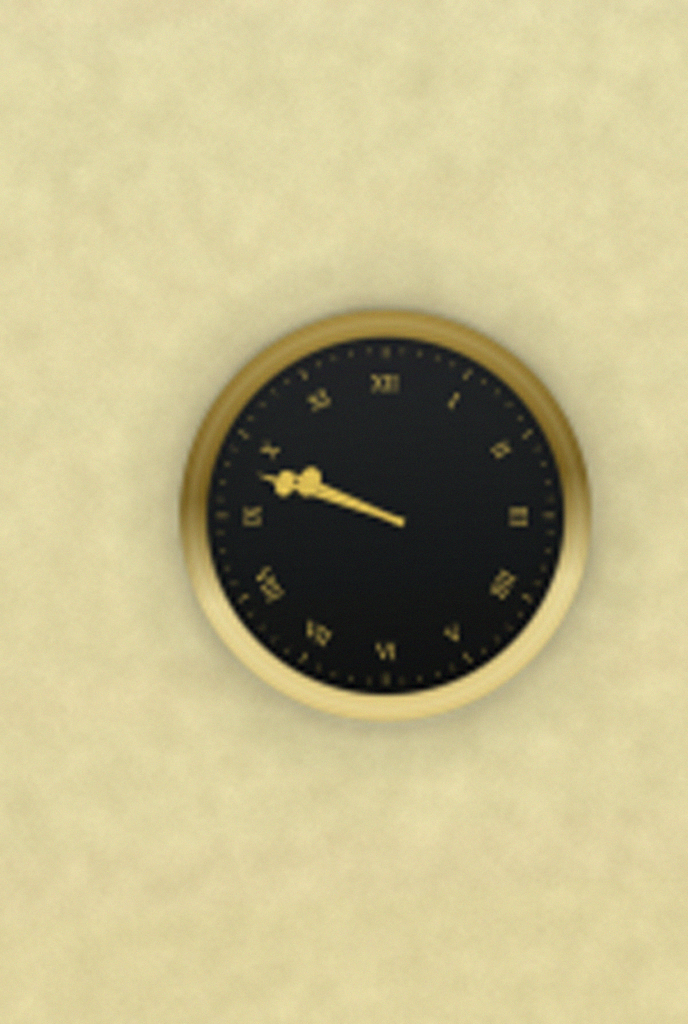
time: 9:48
